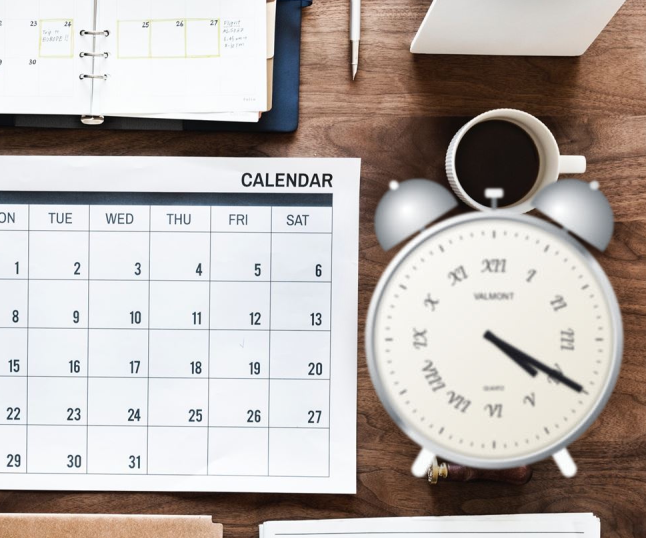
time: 4:20
